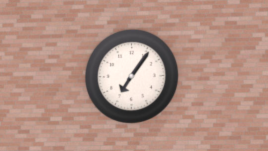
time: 7:06
